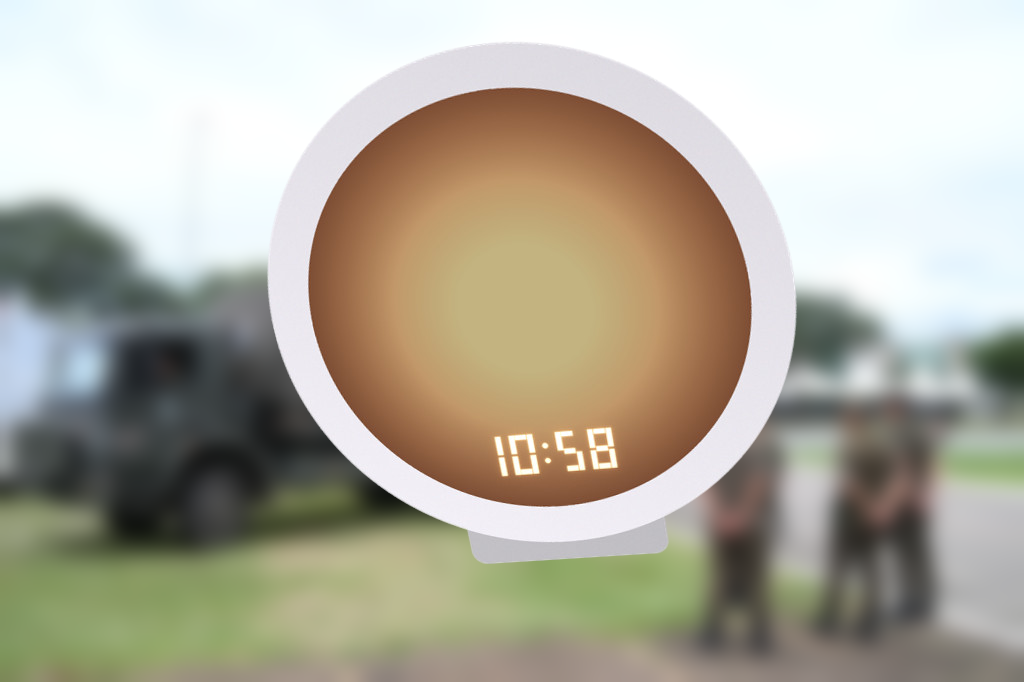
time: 10:58
